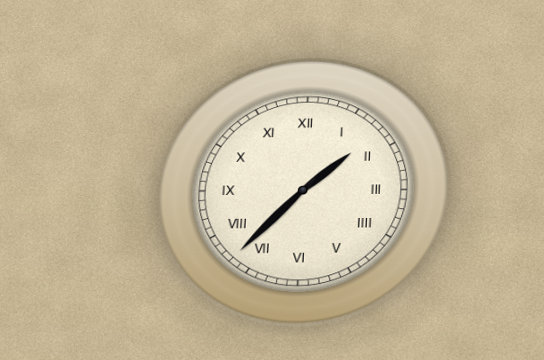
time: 1:37
